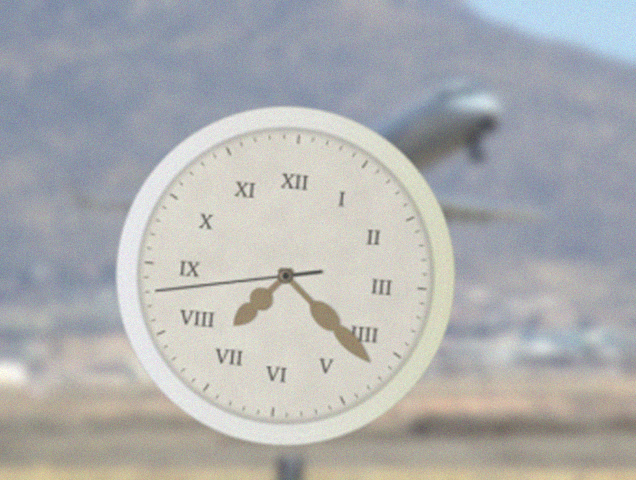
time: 7:21:43
